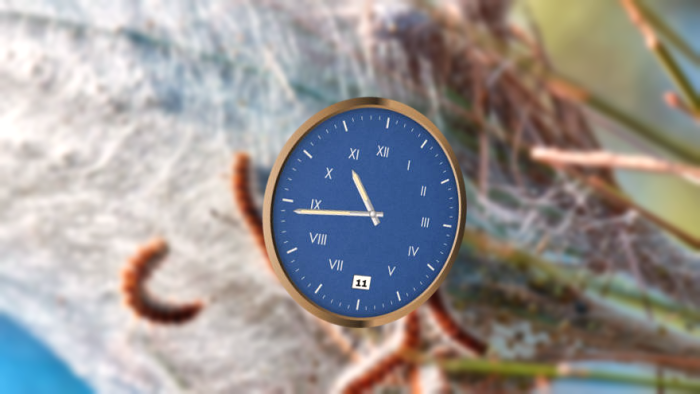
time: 10:44
